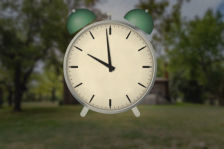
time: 9:59
